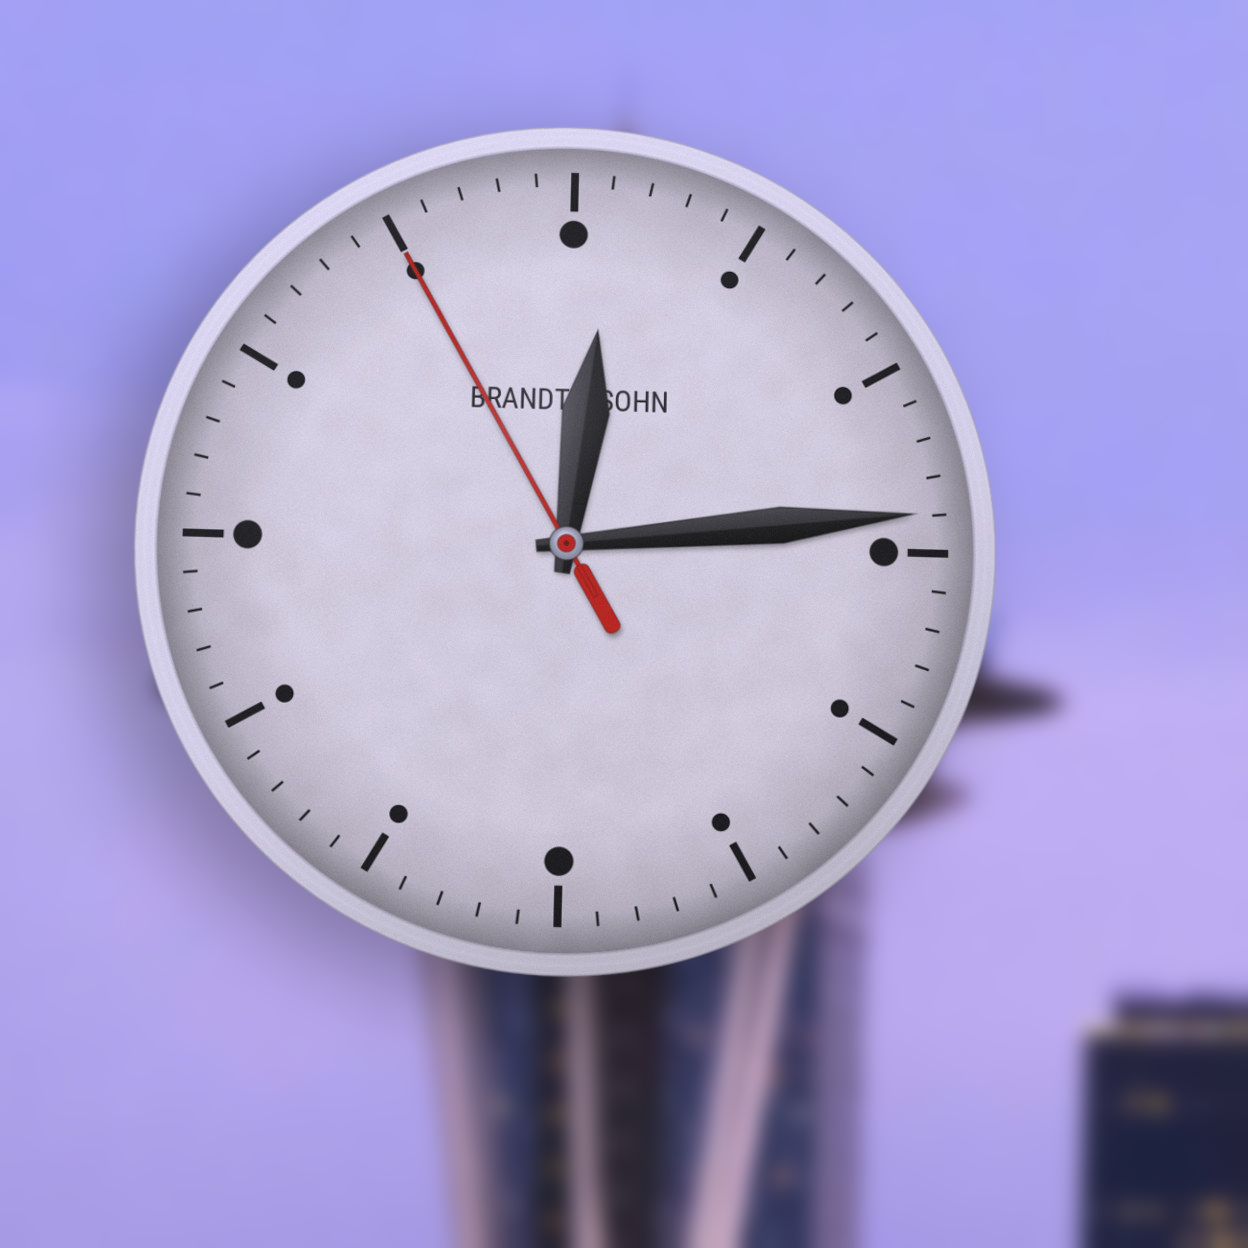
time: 12:13:55
